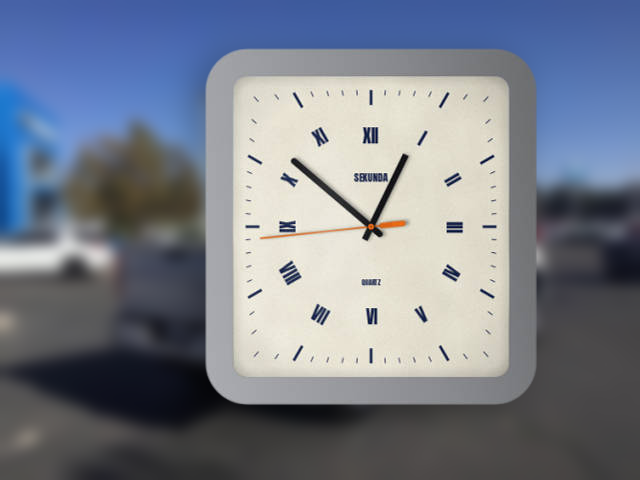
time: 12:51:44
